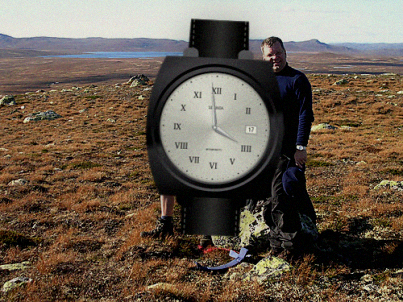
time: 3:59
